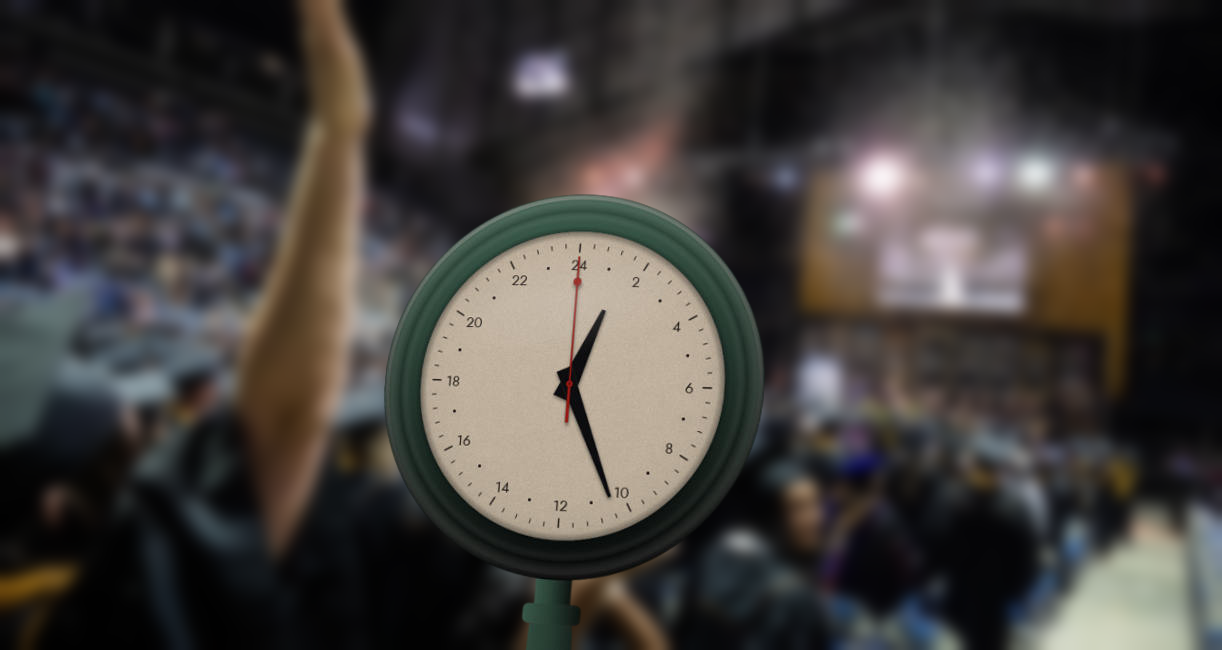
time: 1:26:00
